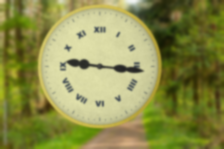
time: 9:16
